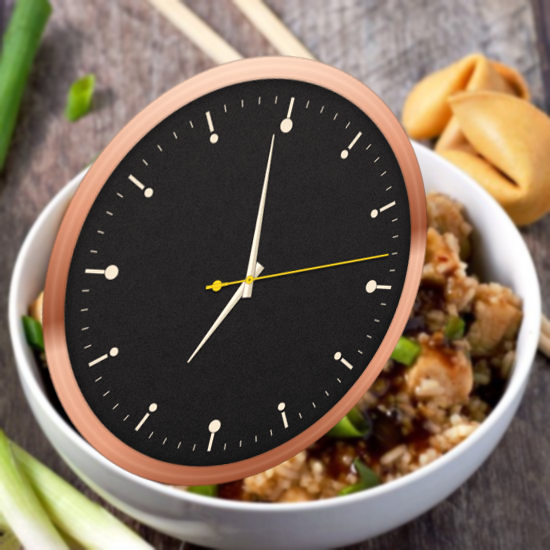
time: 6:59:13
